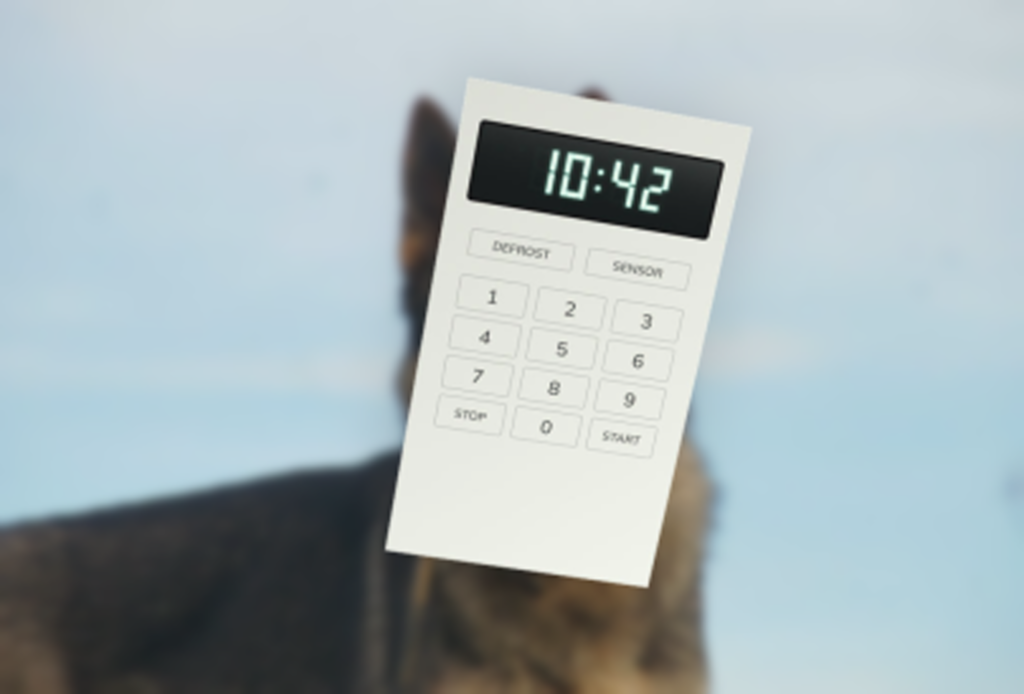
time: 10:42
